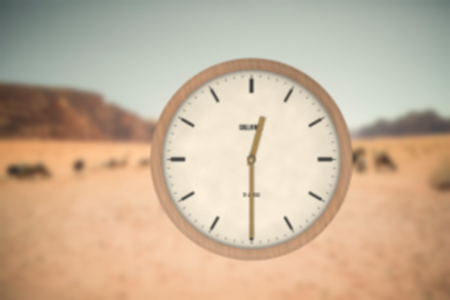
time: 12:30
